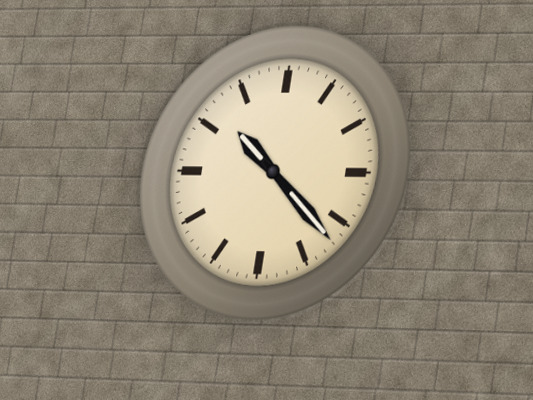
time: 10:22
